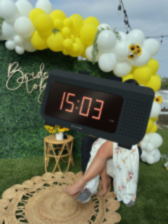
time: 15:03
